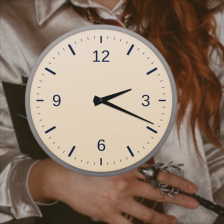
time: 2:19
